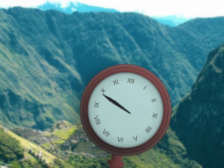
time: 9:49
